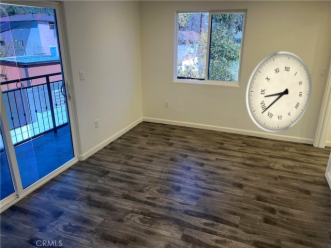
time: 8:38
